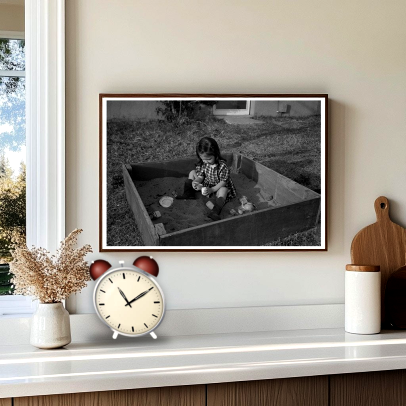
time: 11:10
